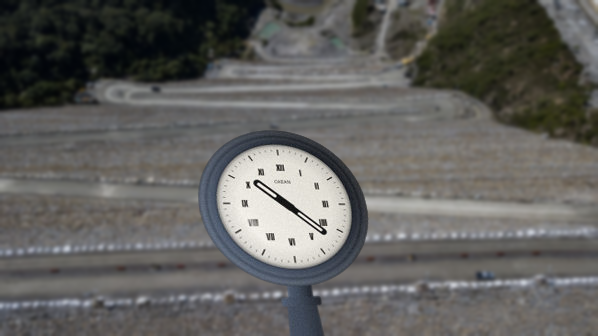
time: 10:22
